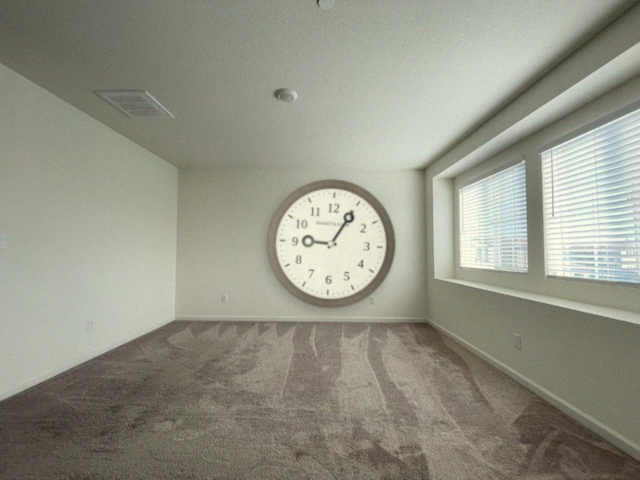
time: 9:05
